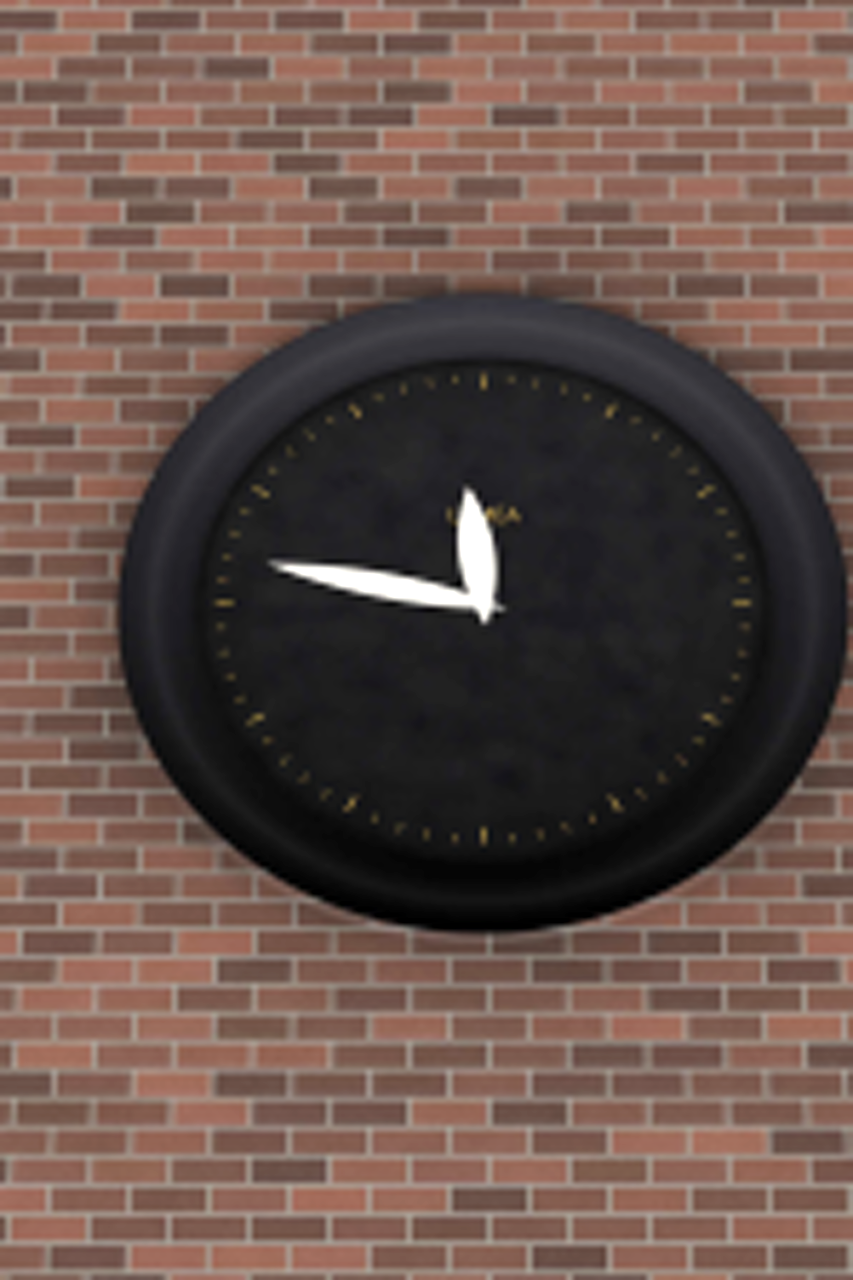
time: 11:47
